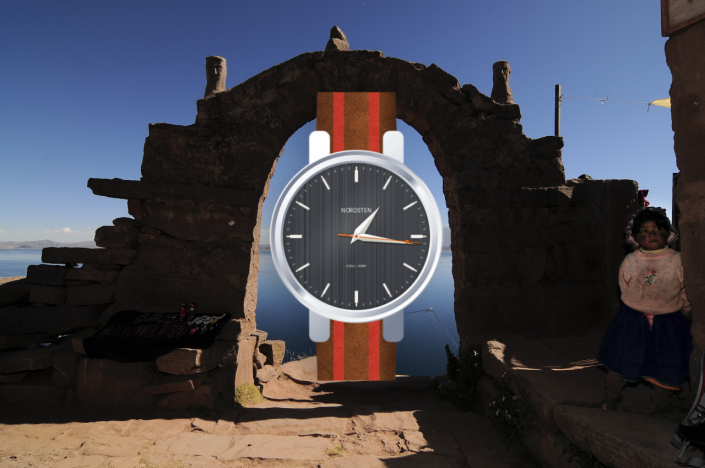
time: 1:16:16
